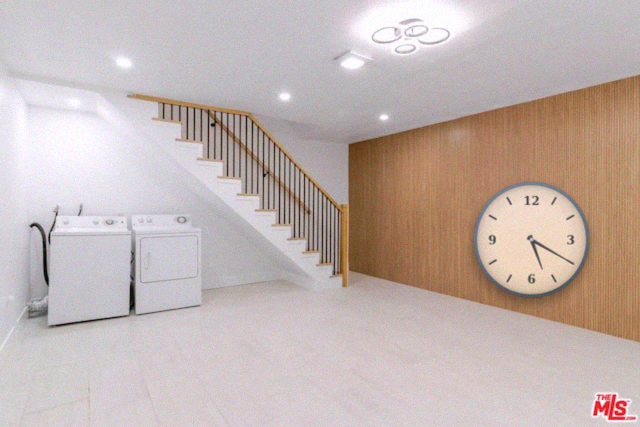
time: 5:20
